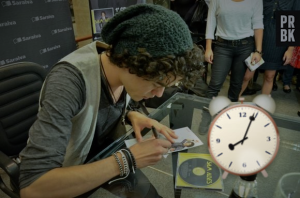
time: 8:04
